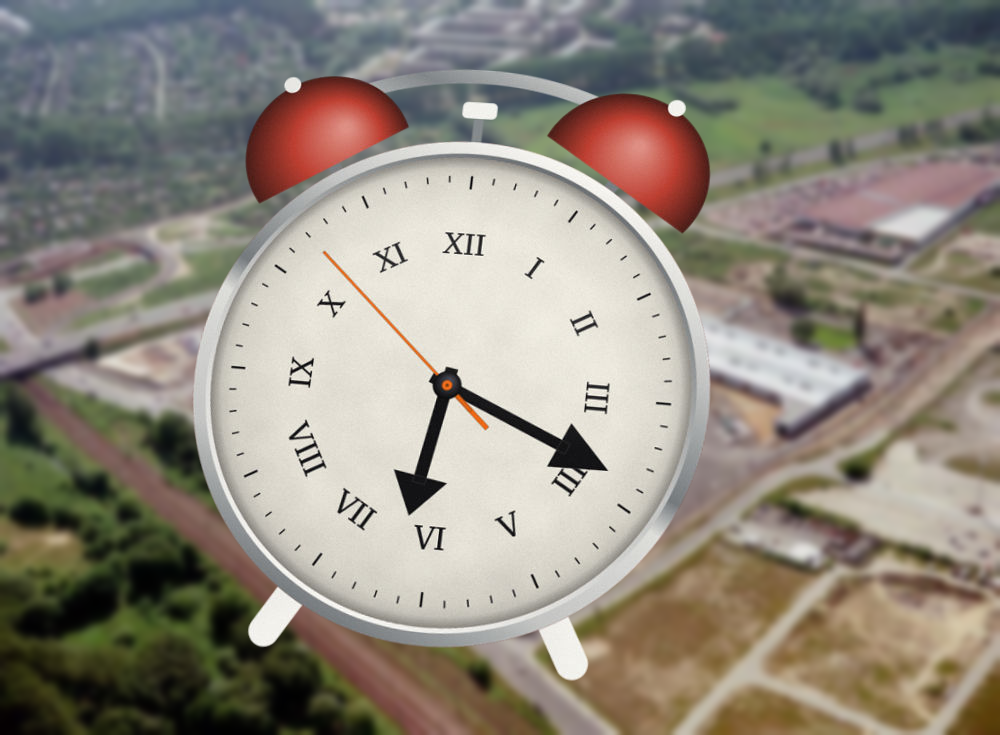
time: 6:18:52
